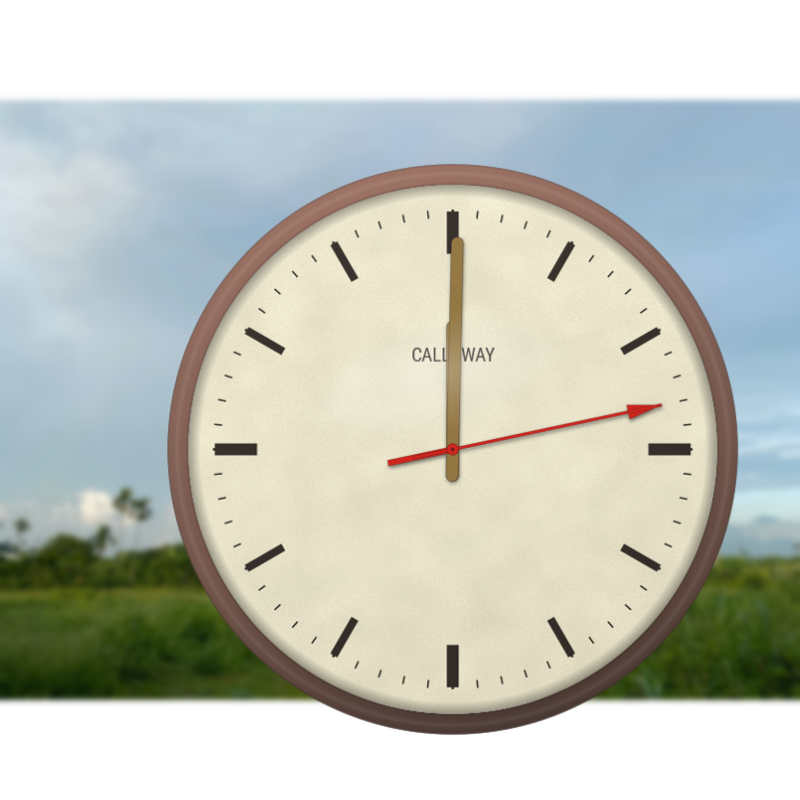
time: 12:00:13
